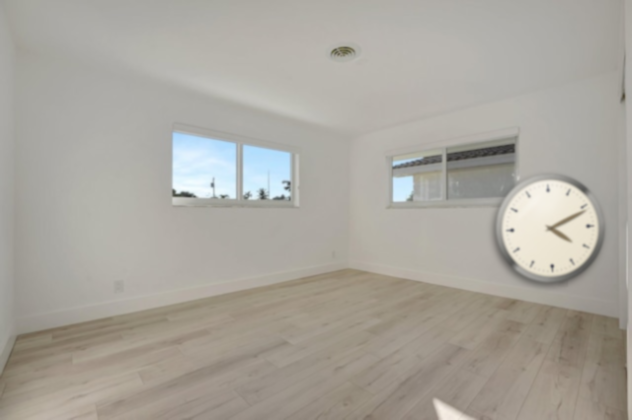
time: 4:11
